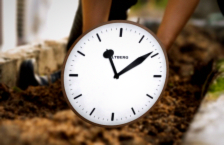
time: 11:09
